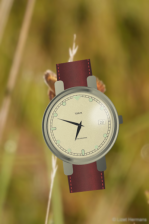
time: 6:49
